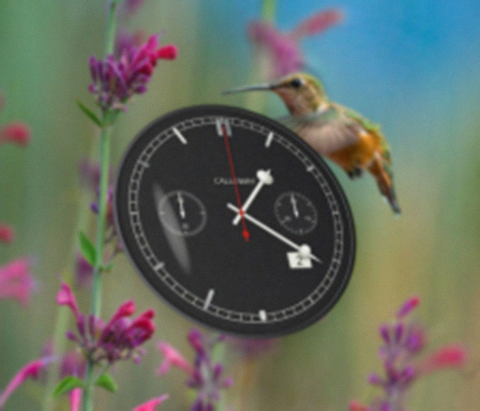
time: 1:21
